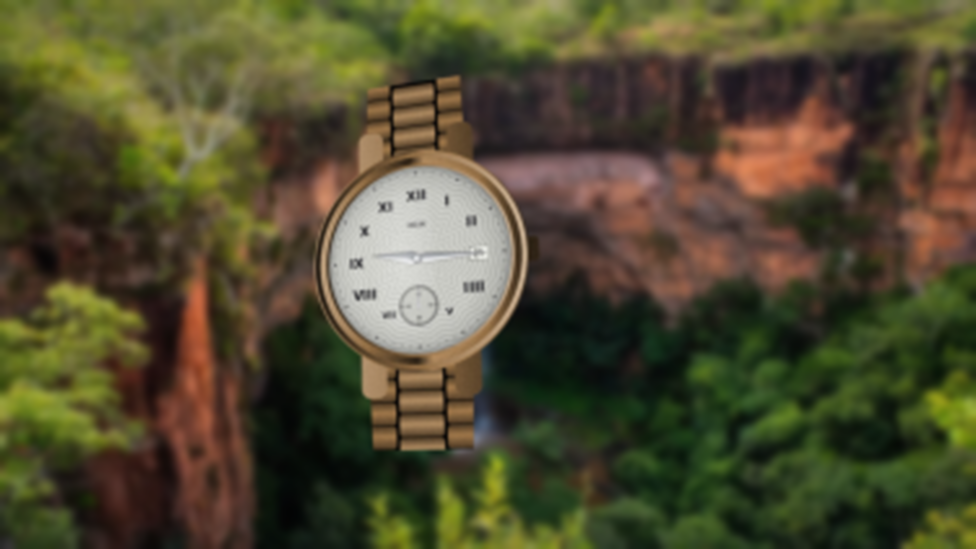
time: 9:15
